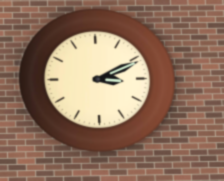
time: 3:11
